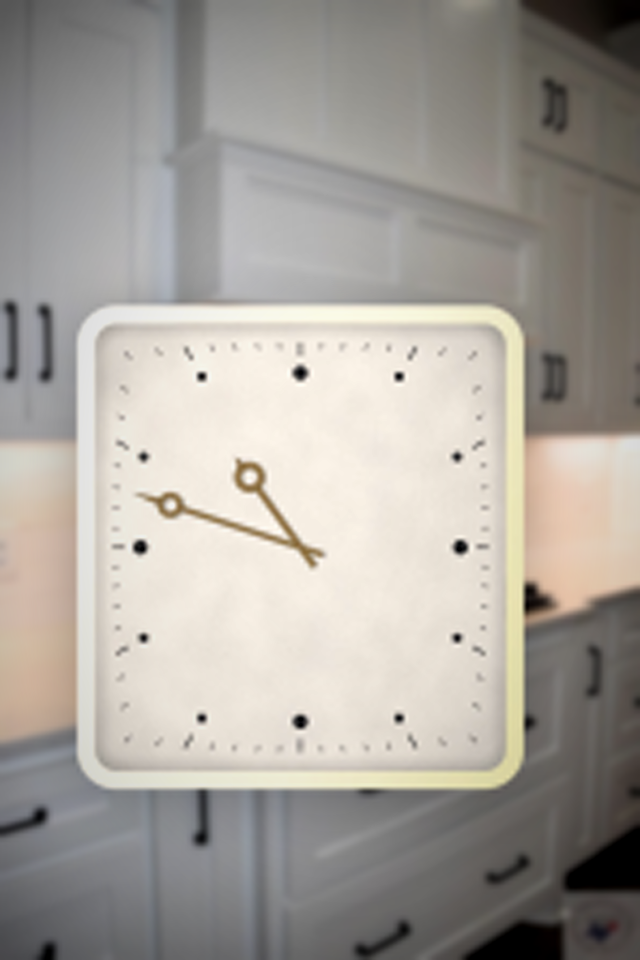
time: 10:48
